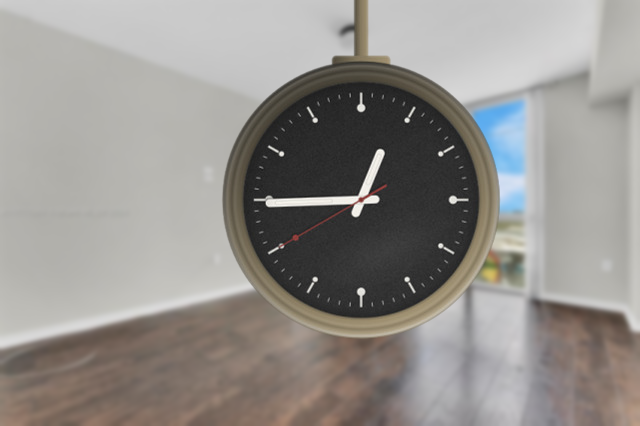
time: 12:44:40
